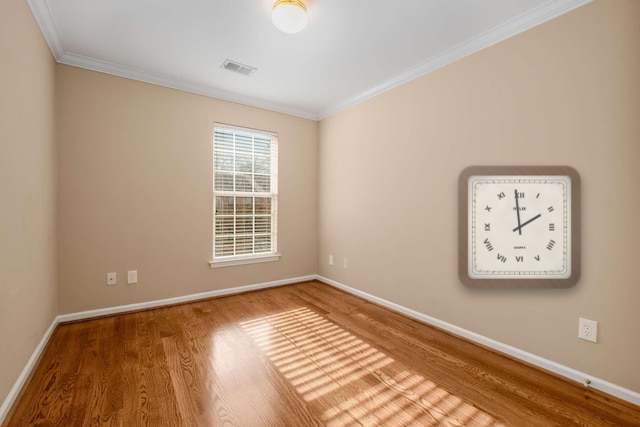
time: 1:59
